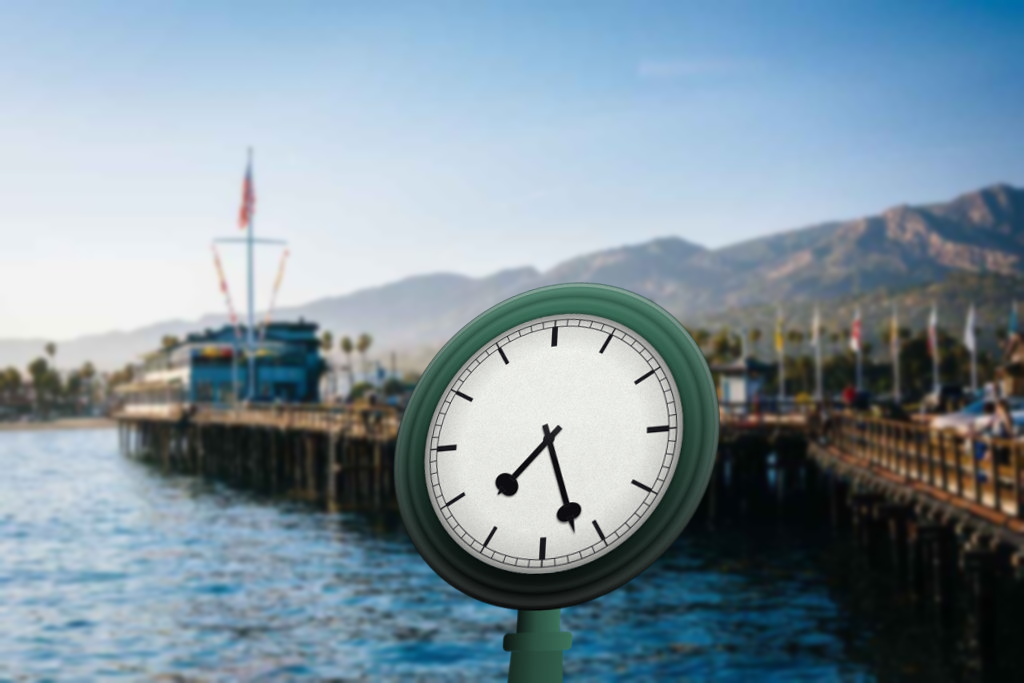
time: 7:27
